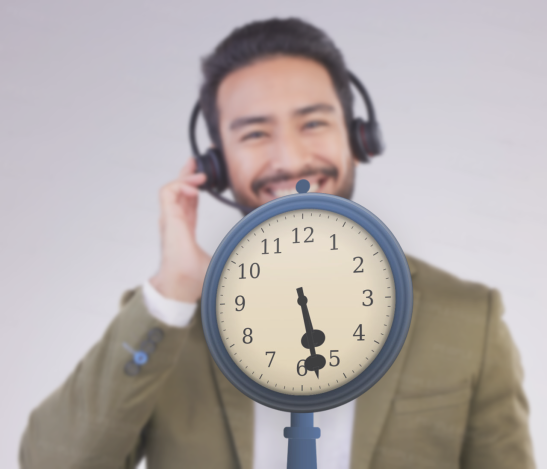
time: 5:28
